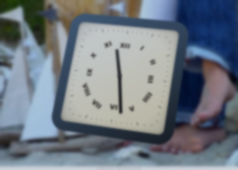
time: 11:28
